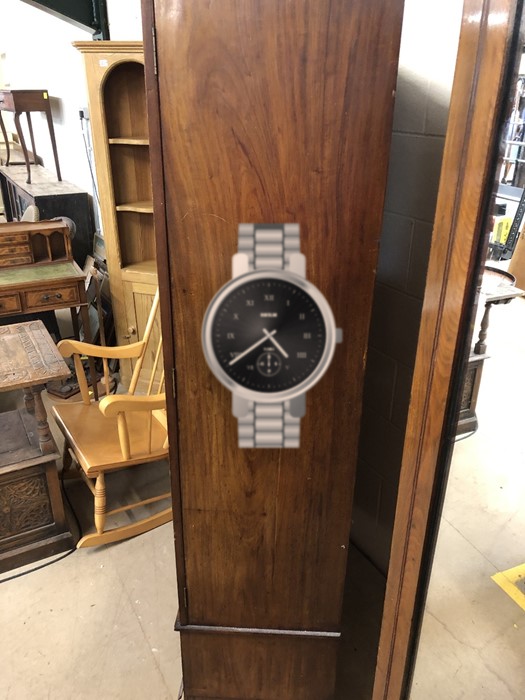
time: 4:39
